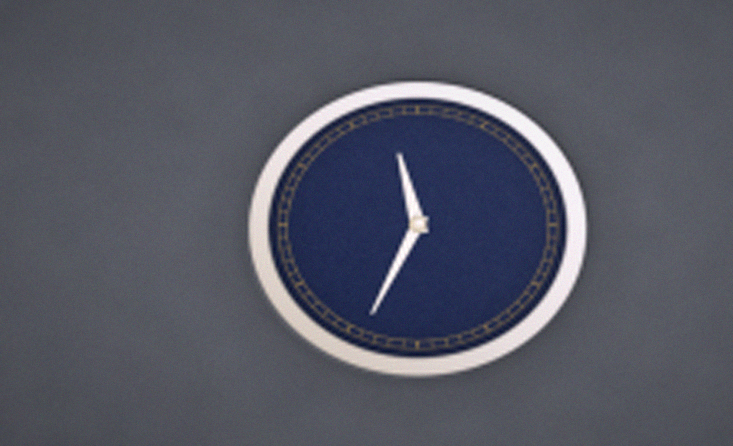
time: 11:34
